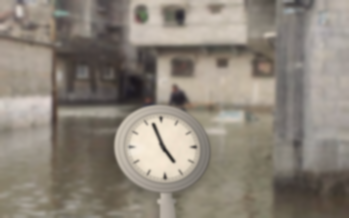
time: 4:57
